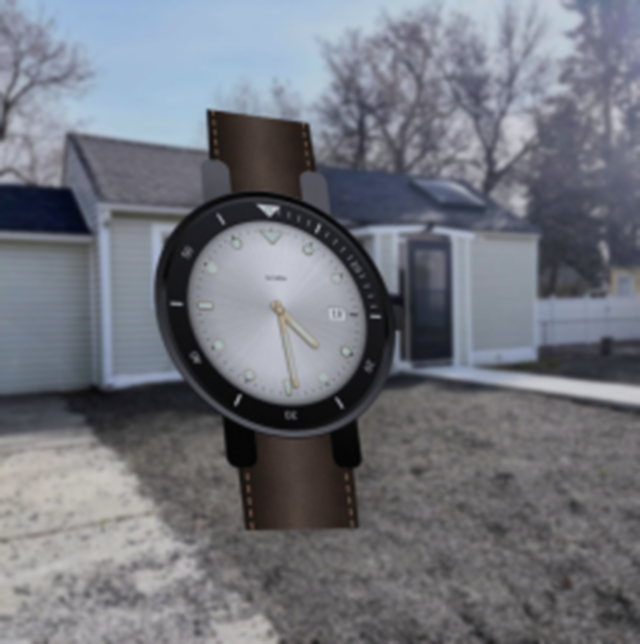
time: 4:29
